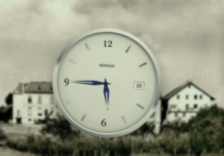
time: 5:45
